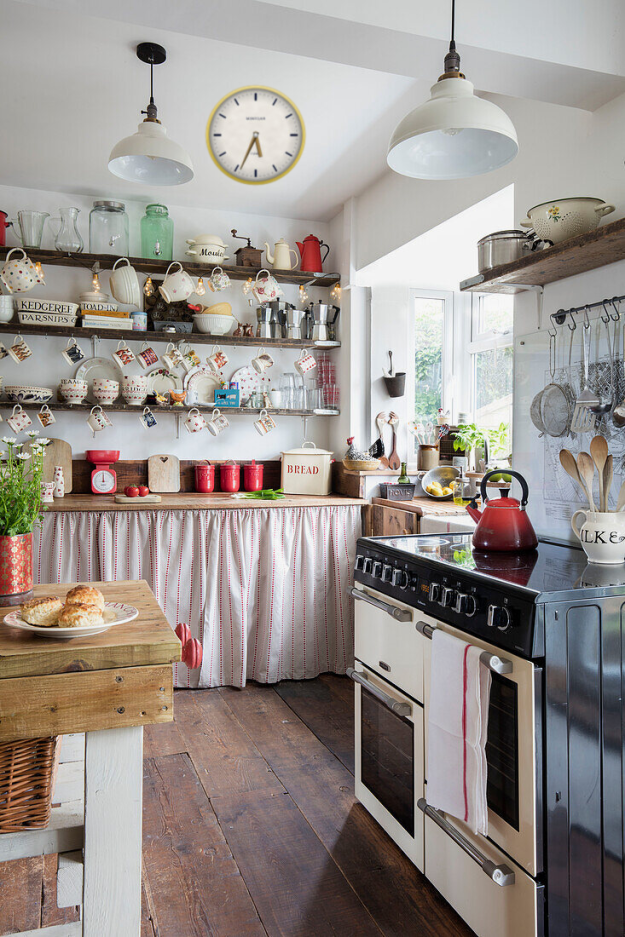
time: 5:34
